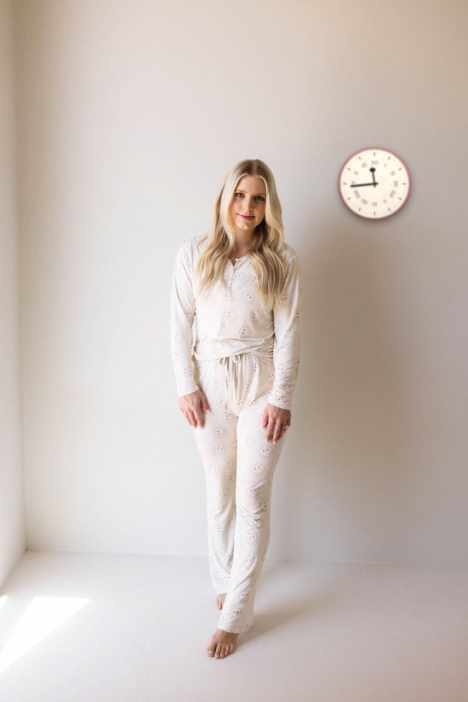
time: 11:44
